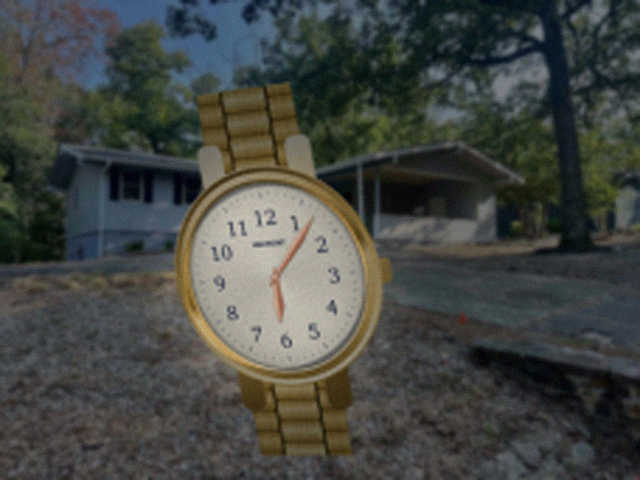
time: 6:07
